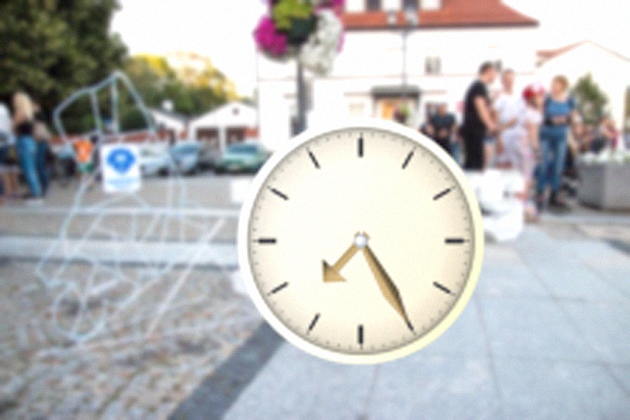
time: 7:25
